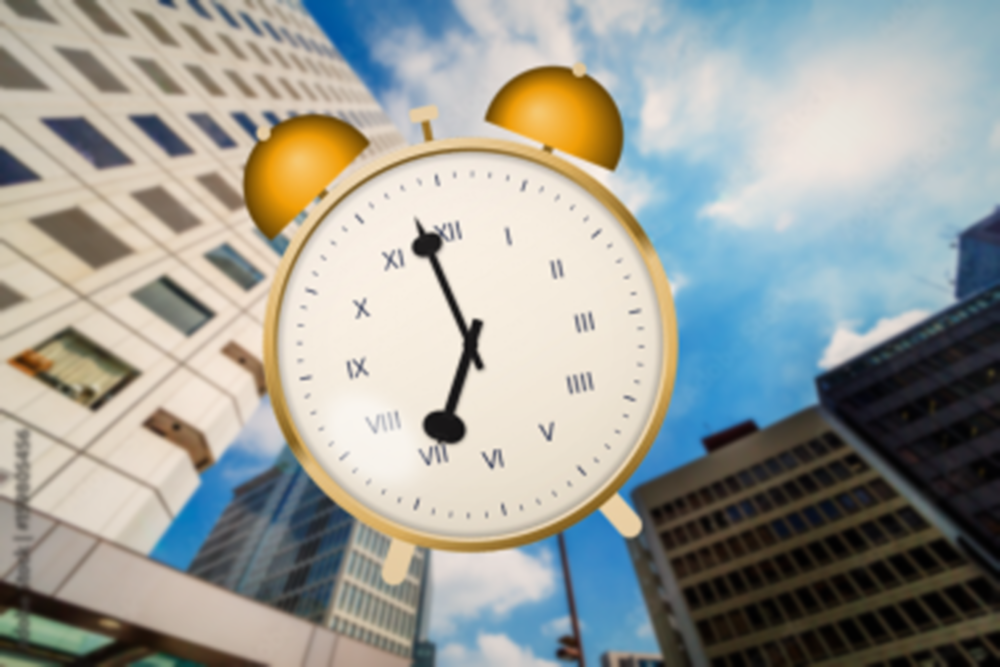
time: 6:58
